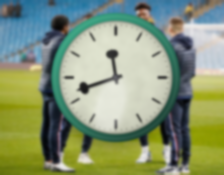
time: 11:42
